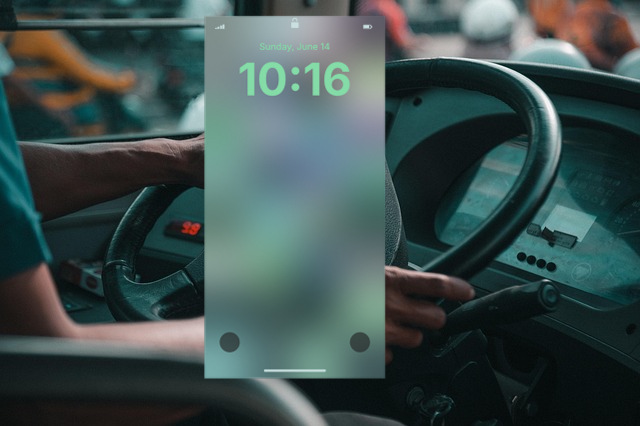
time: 10:16
